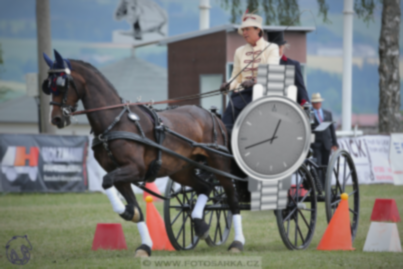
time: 12:42
